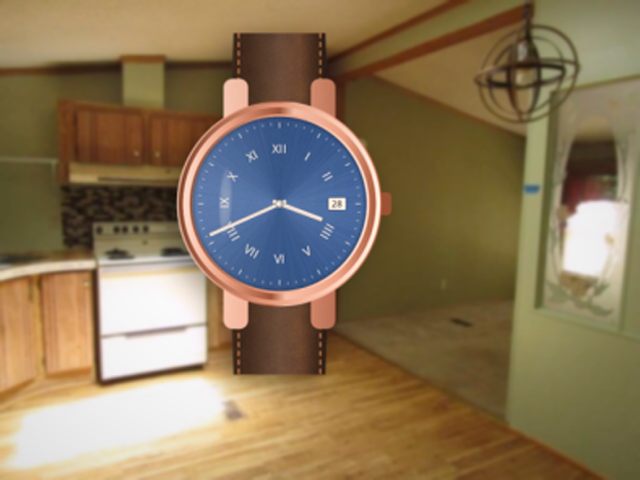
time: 3:41
